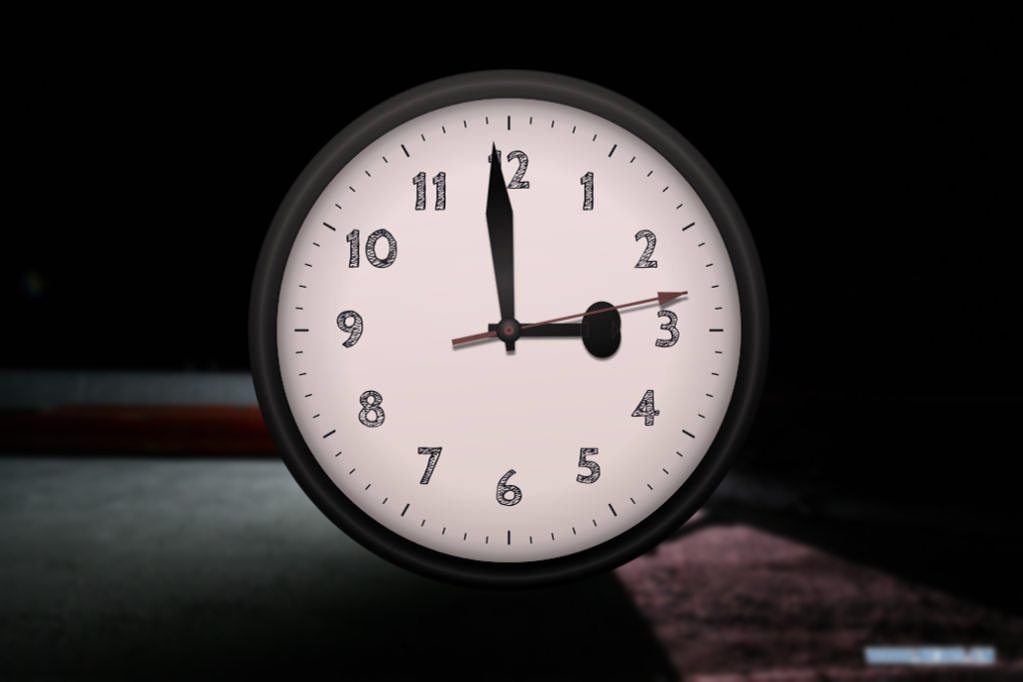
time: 2:59:13
